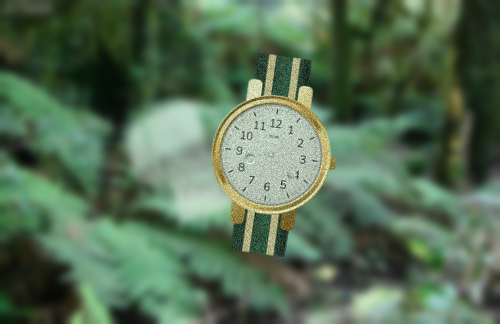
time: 8:21
